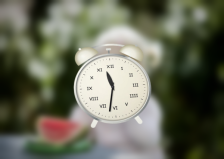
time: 11:32
